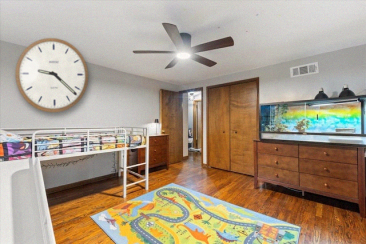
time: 9:22
